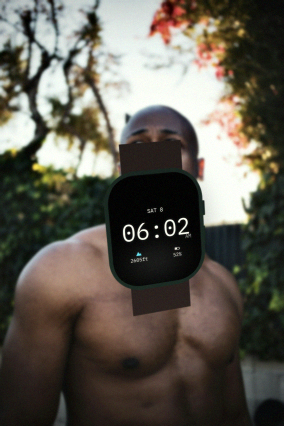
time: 6:02
